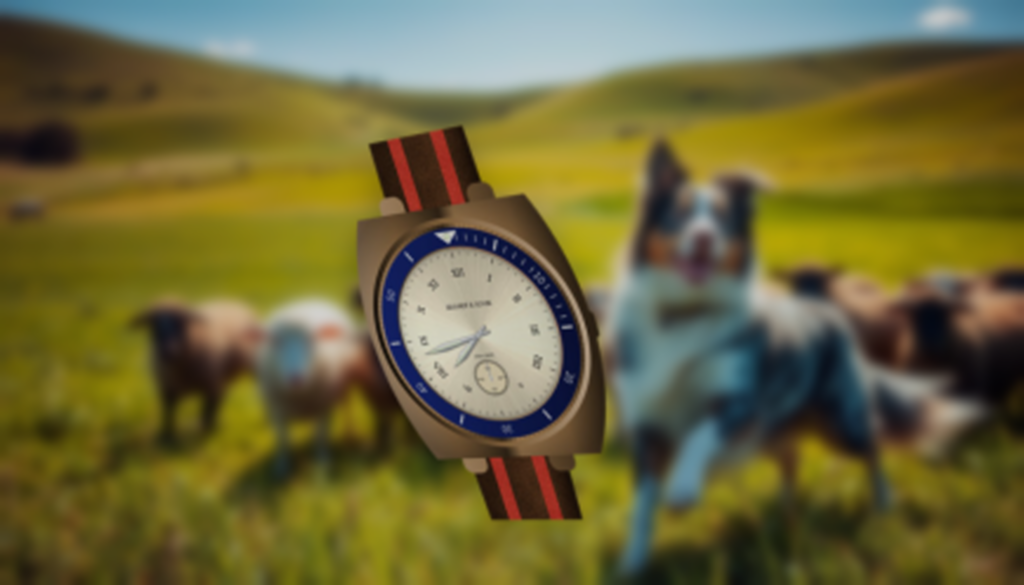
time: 7:43
